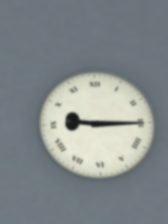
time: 9:15
